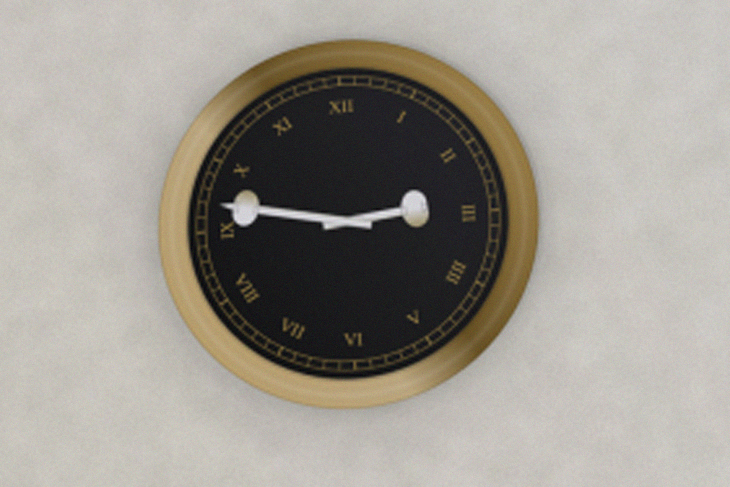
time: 2:47
